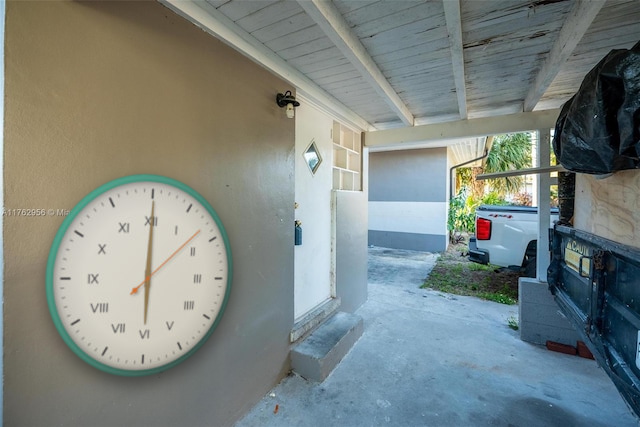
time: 6:00:08
